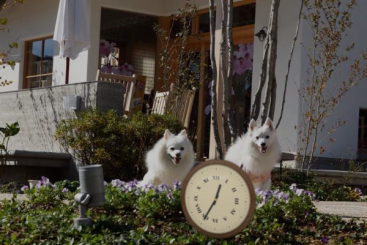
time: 12:35
